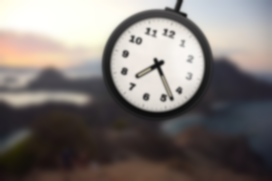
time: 7:23
